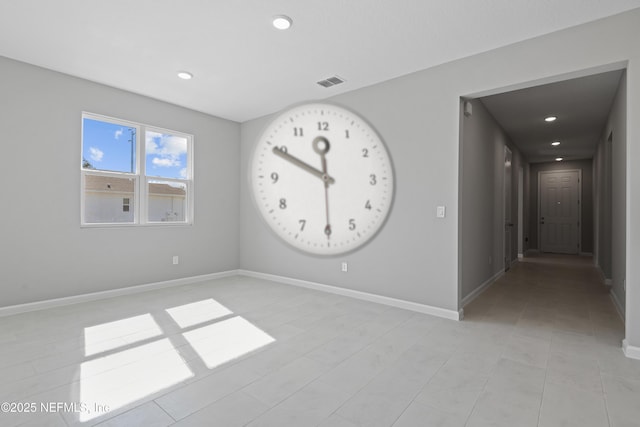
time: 11:49:30
